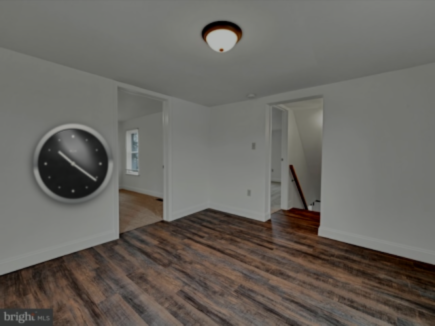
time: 10:21
